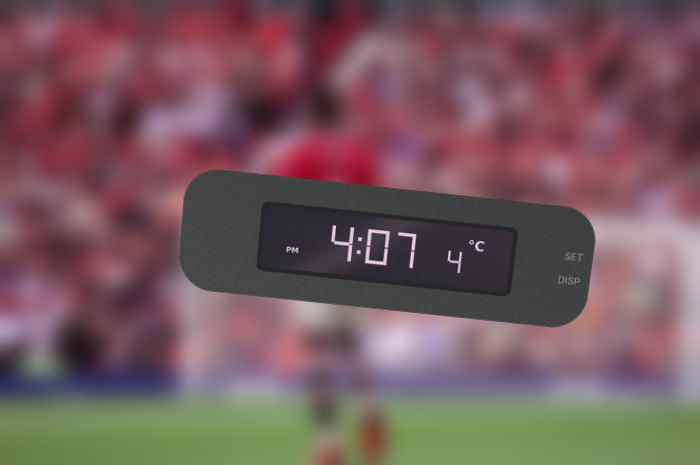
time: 4:07
